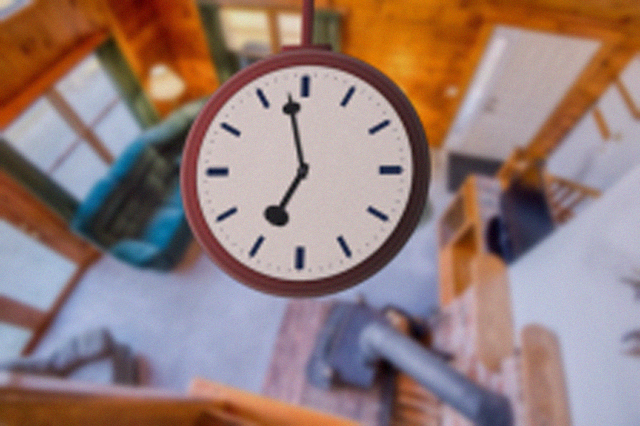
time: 6:58
